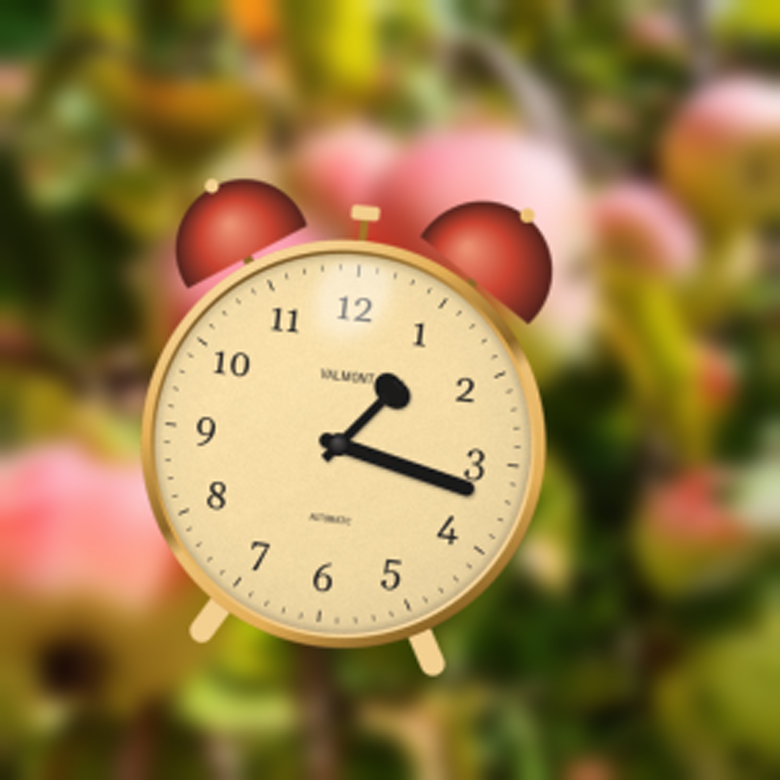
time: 1:17
